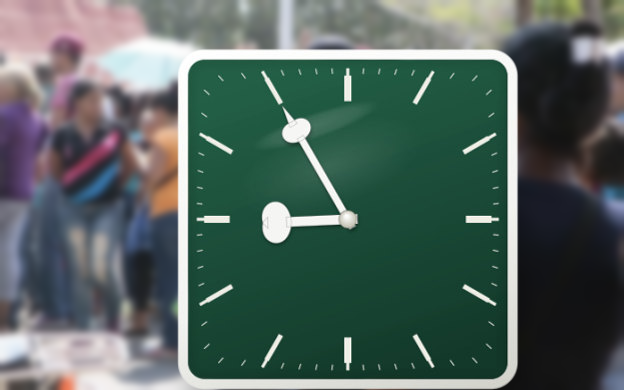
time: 8:55
